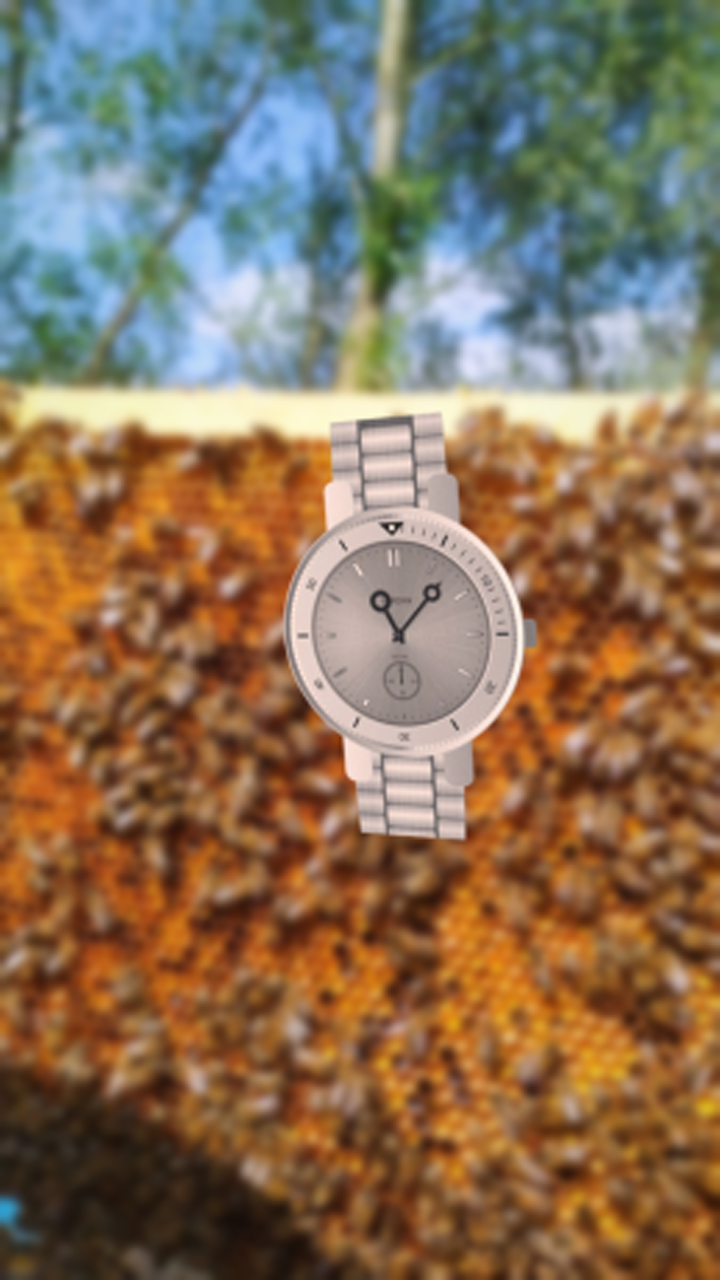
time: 11:07
